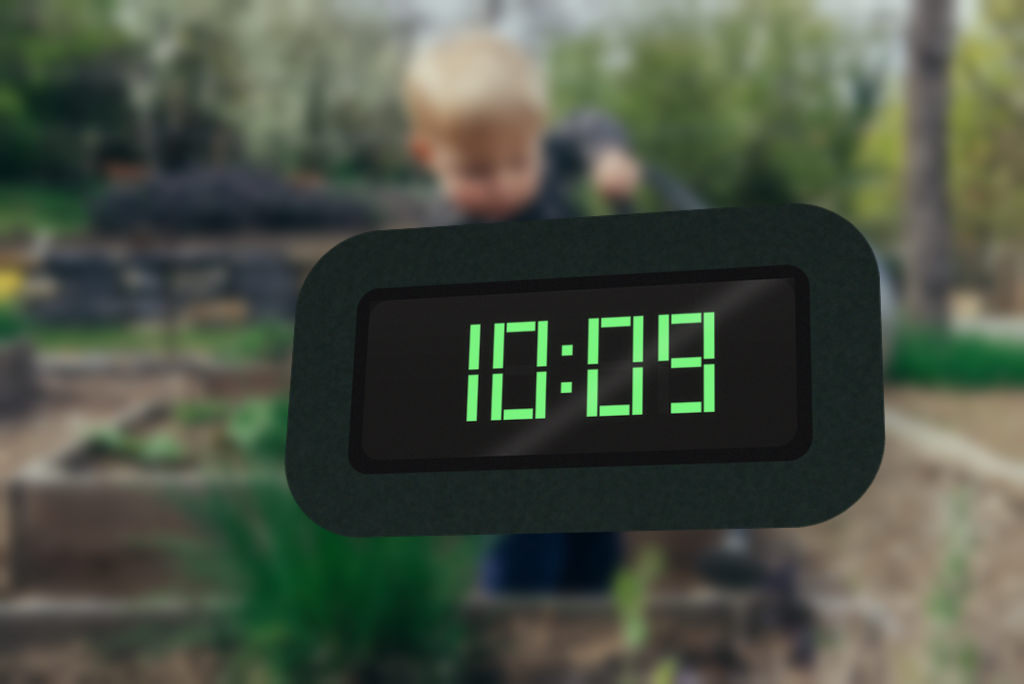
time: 10:09
